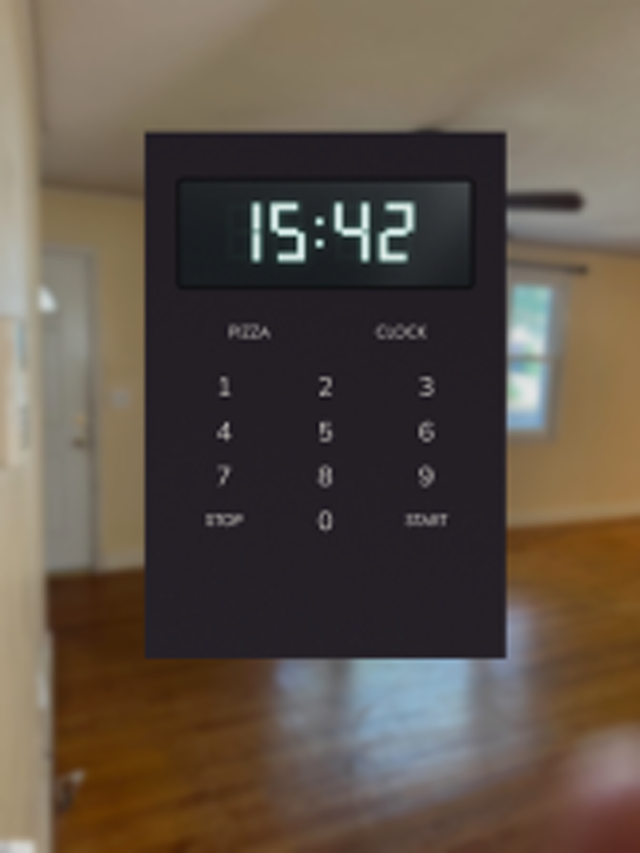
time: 15:42
